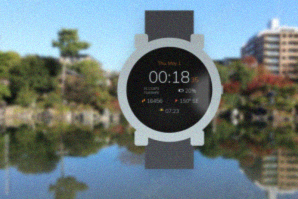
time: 0:18
